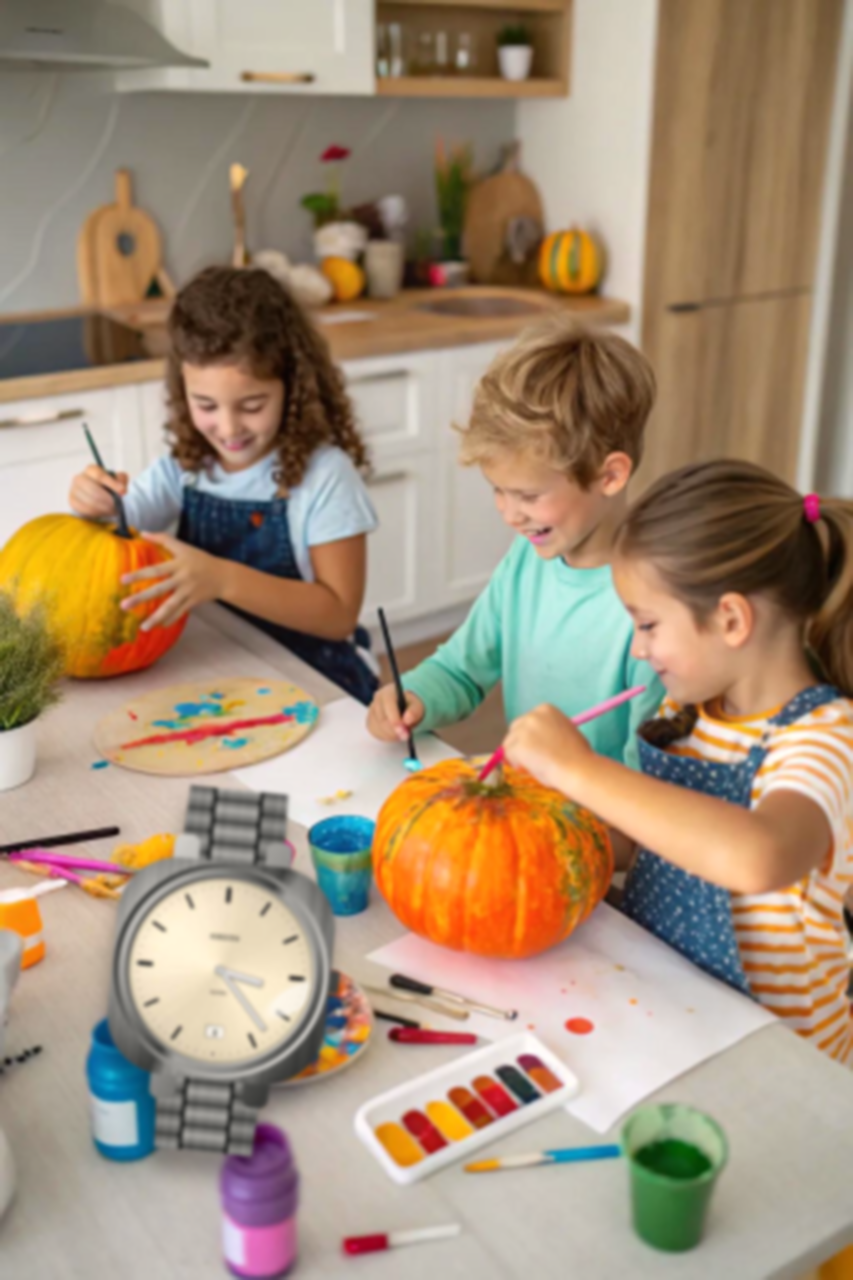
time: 3:23
